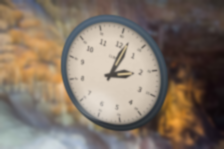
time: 2:02
